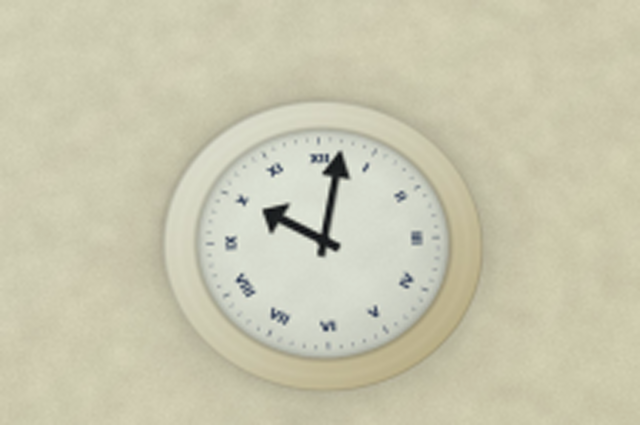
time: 10:02
